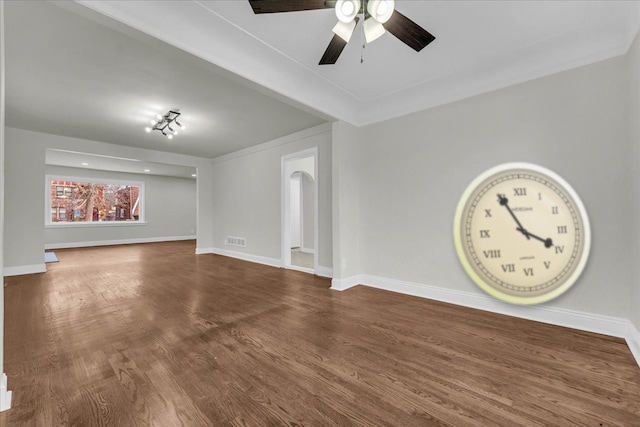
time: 3:55
